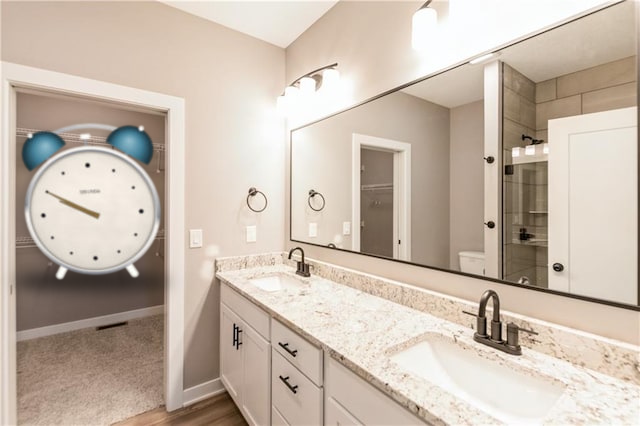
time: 9:50
